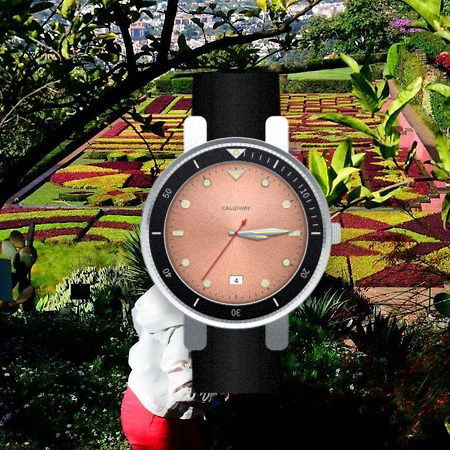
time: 3:14:36
